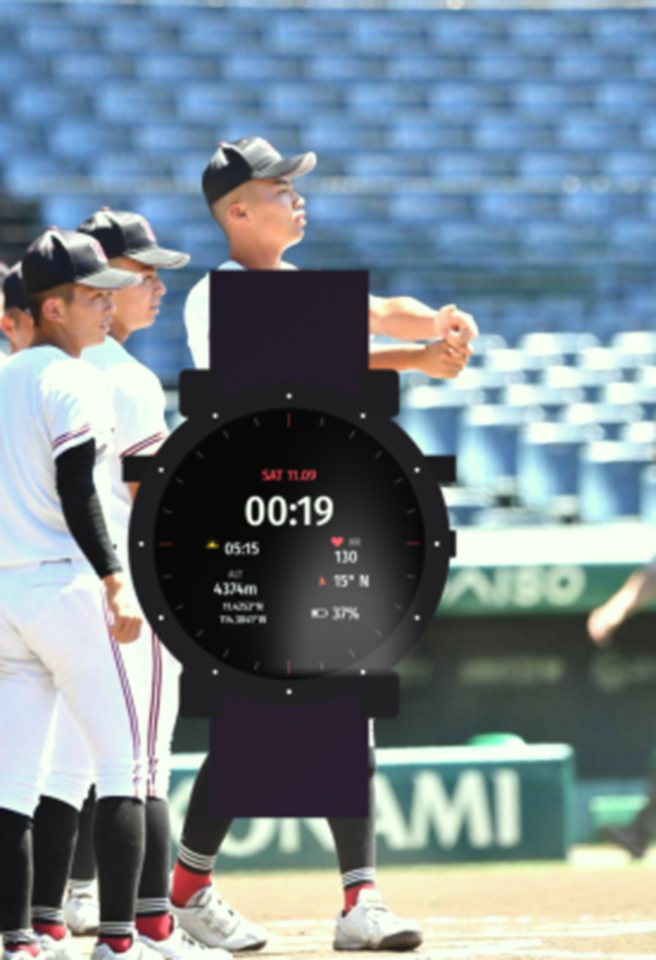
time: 0:19
